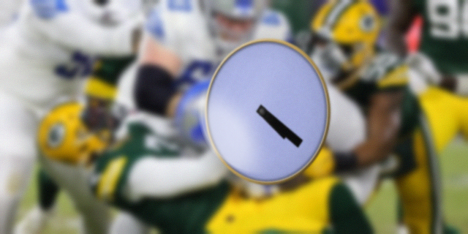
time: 4:21
